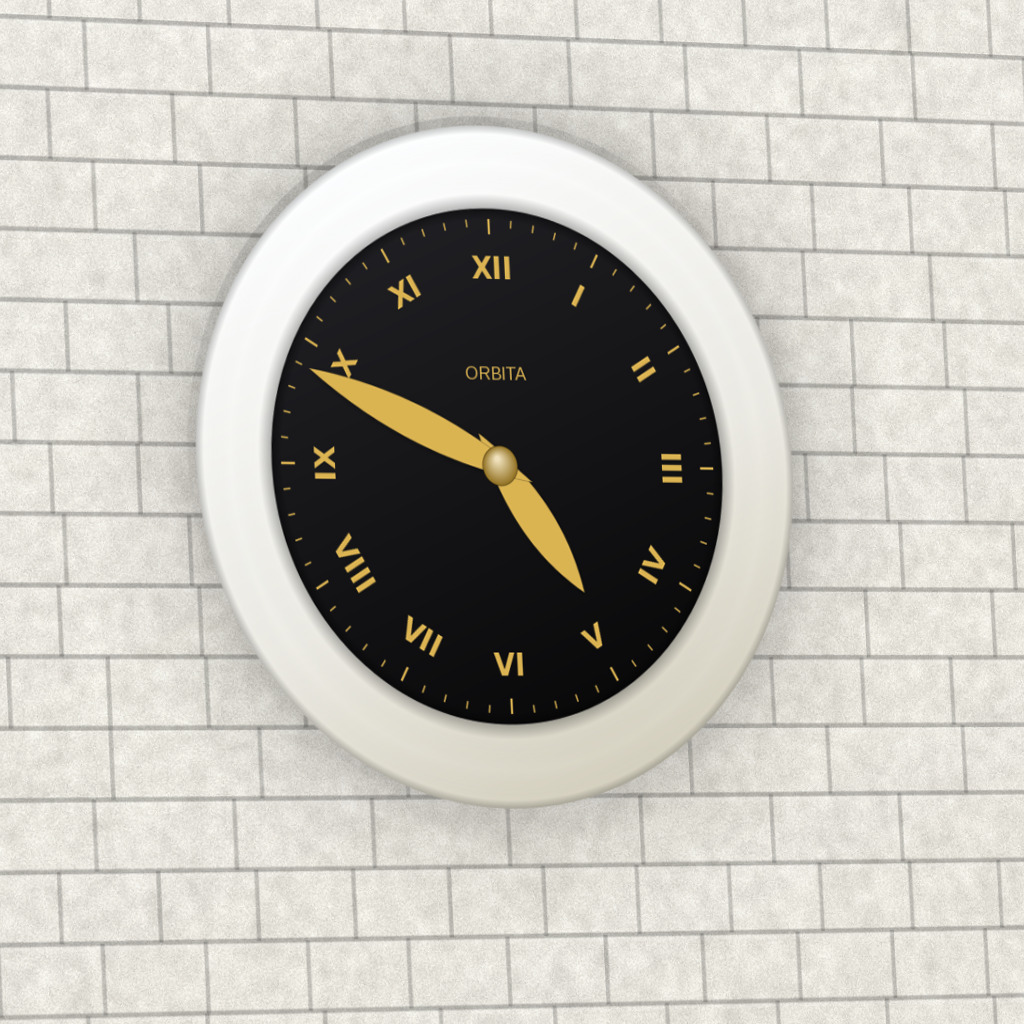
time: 4:49
